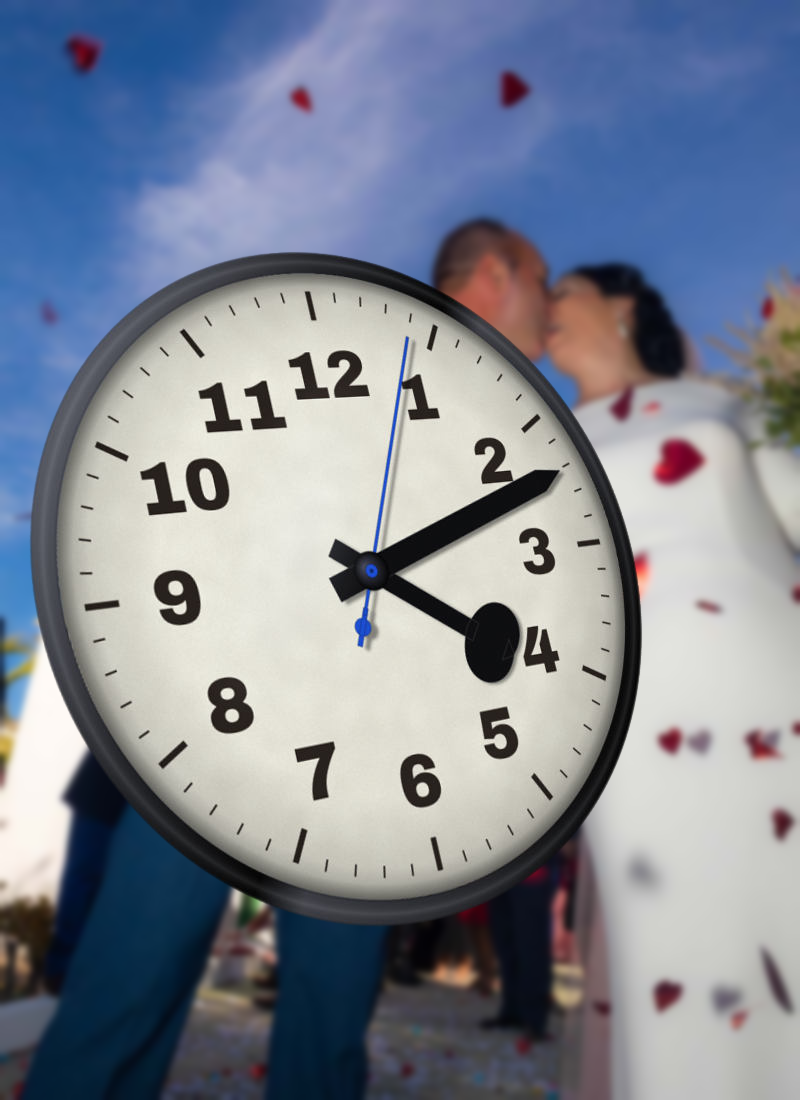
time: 4:12:04
